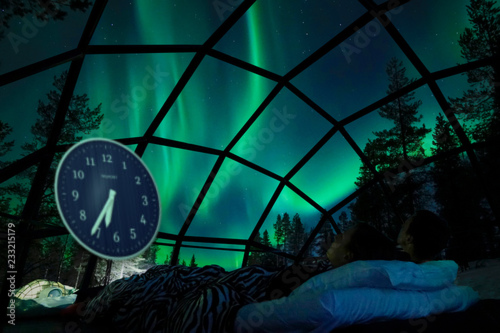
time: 6:36
